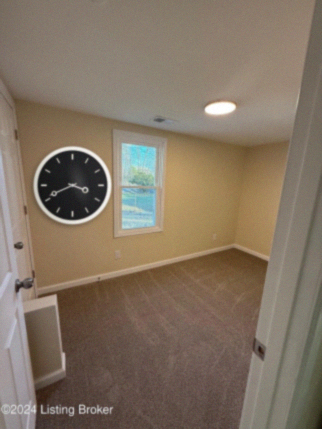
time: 3:41
